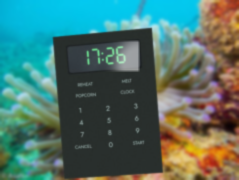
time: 17:26
